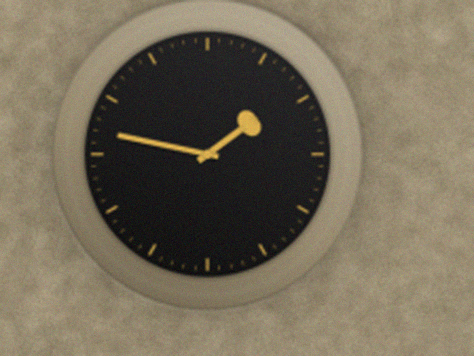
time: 1:47
